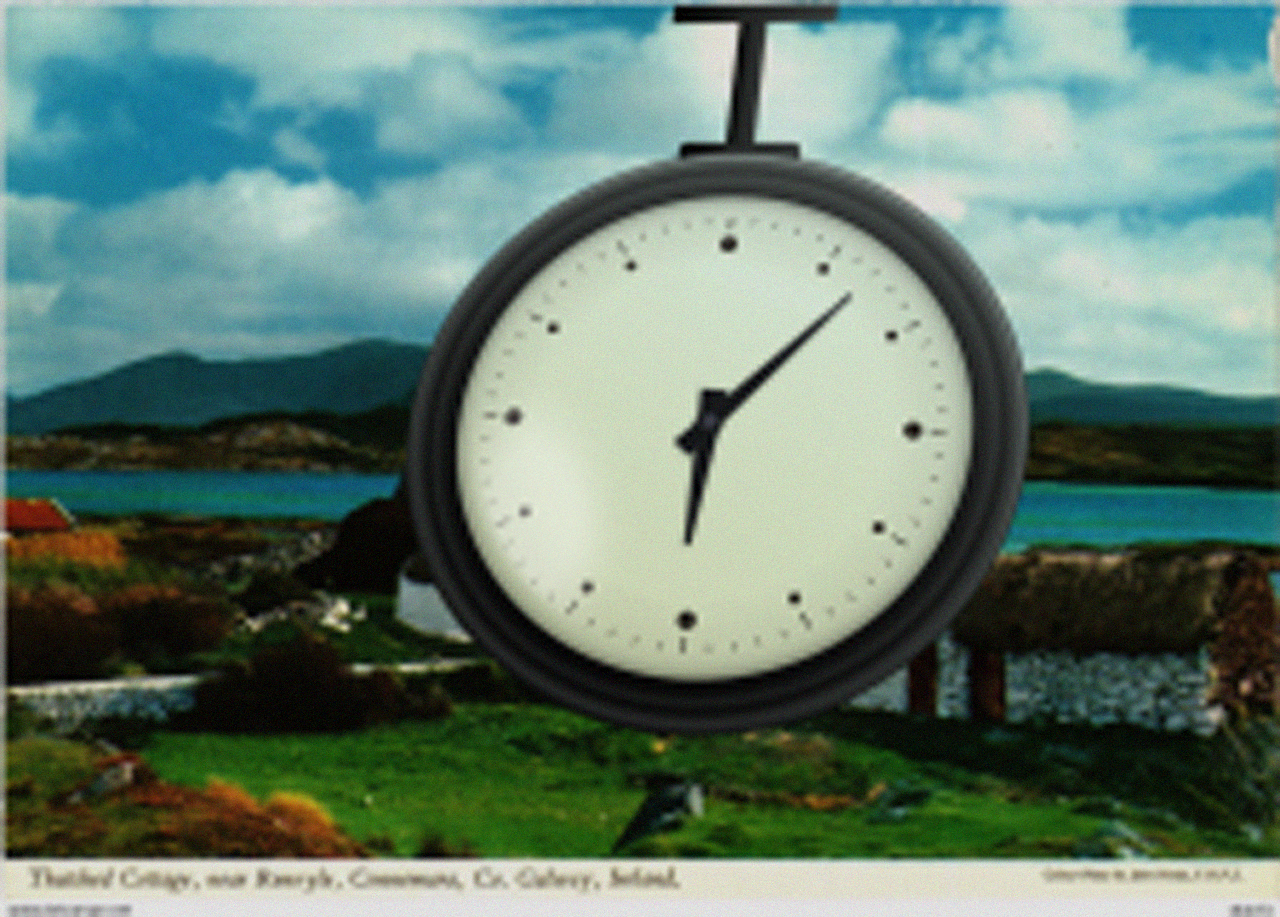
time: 6:07
